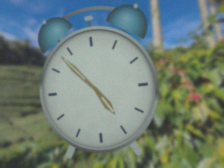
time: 4:53
